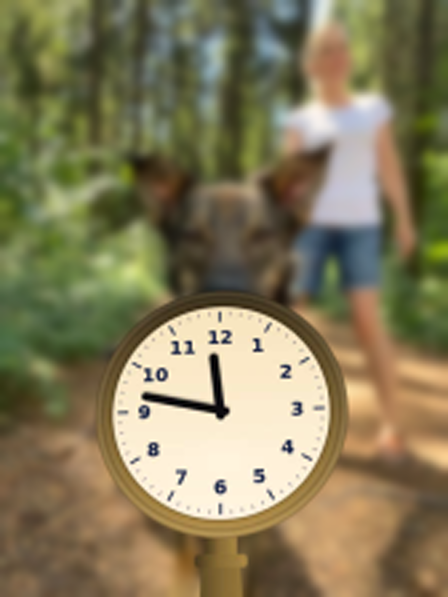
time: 11:47
